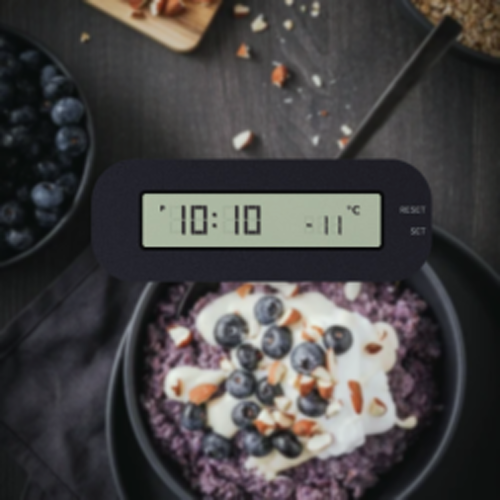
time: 10:10
